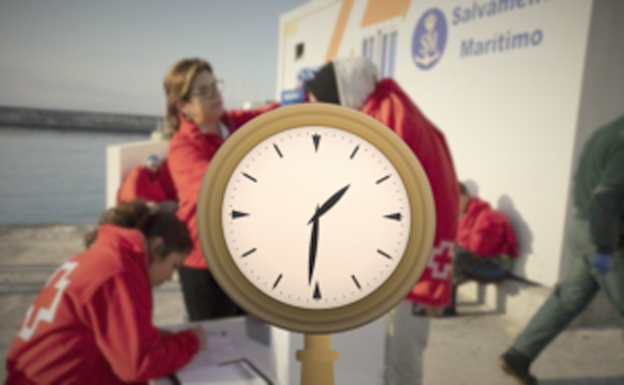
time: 1:31
